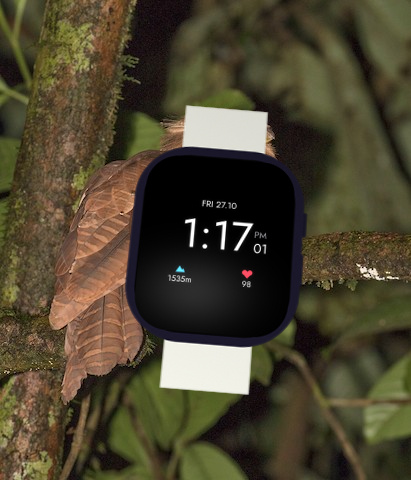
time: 1:17:01
